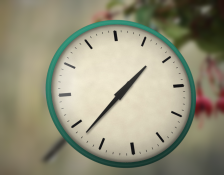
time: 1:38
